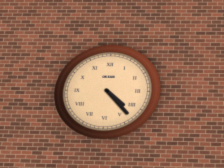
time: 4:23
